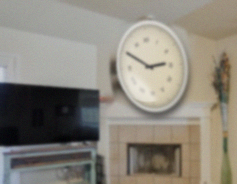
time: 2:50
